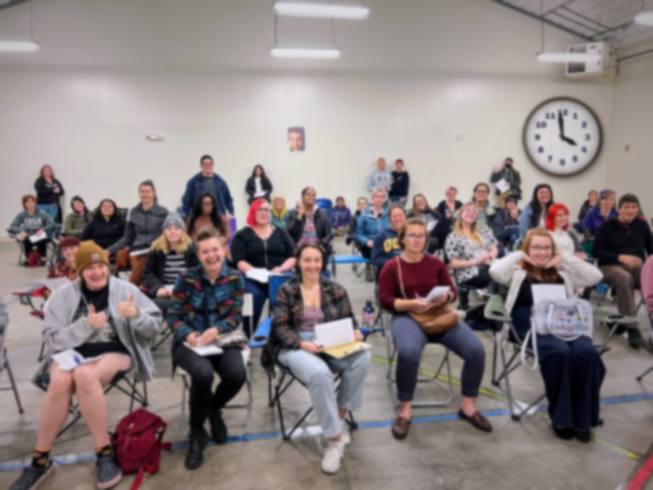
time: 3:59
